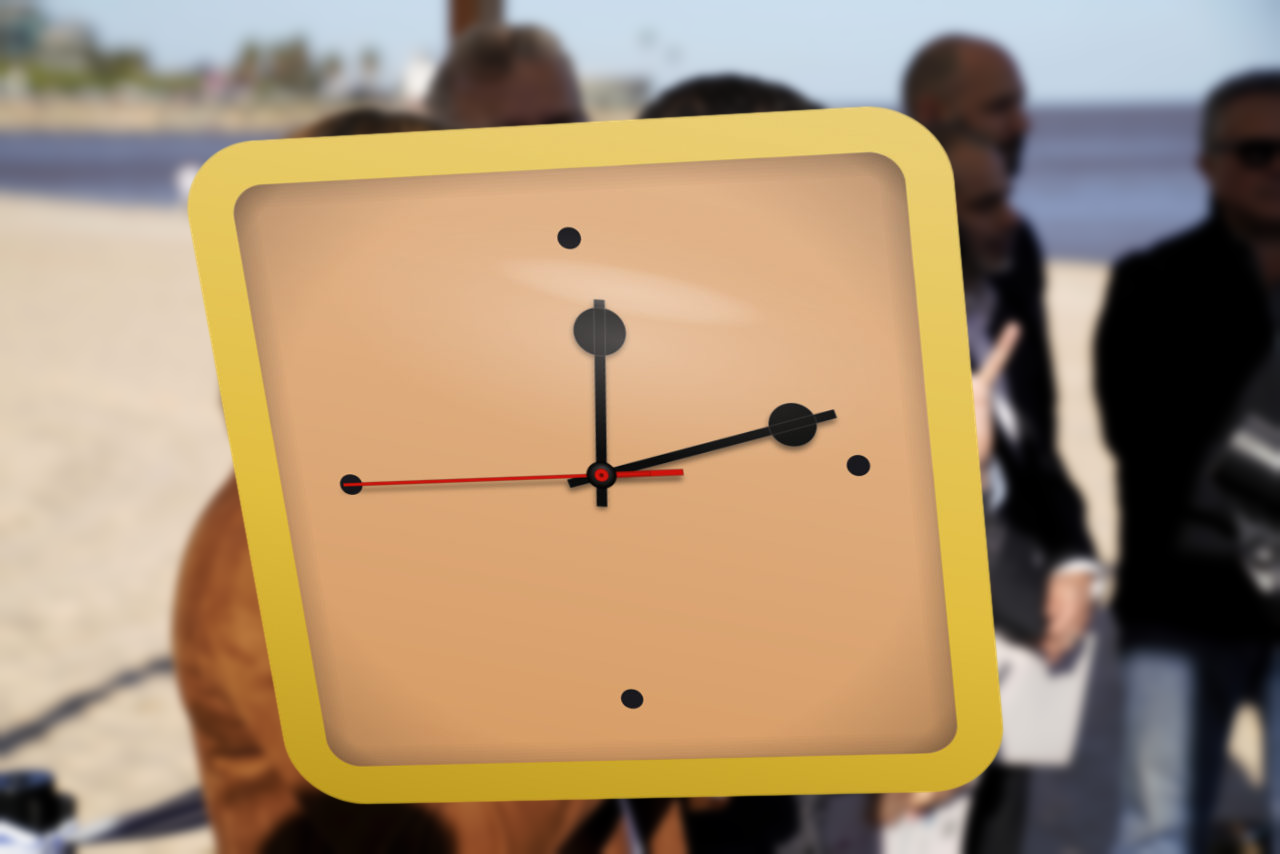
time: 12:12:45
